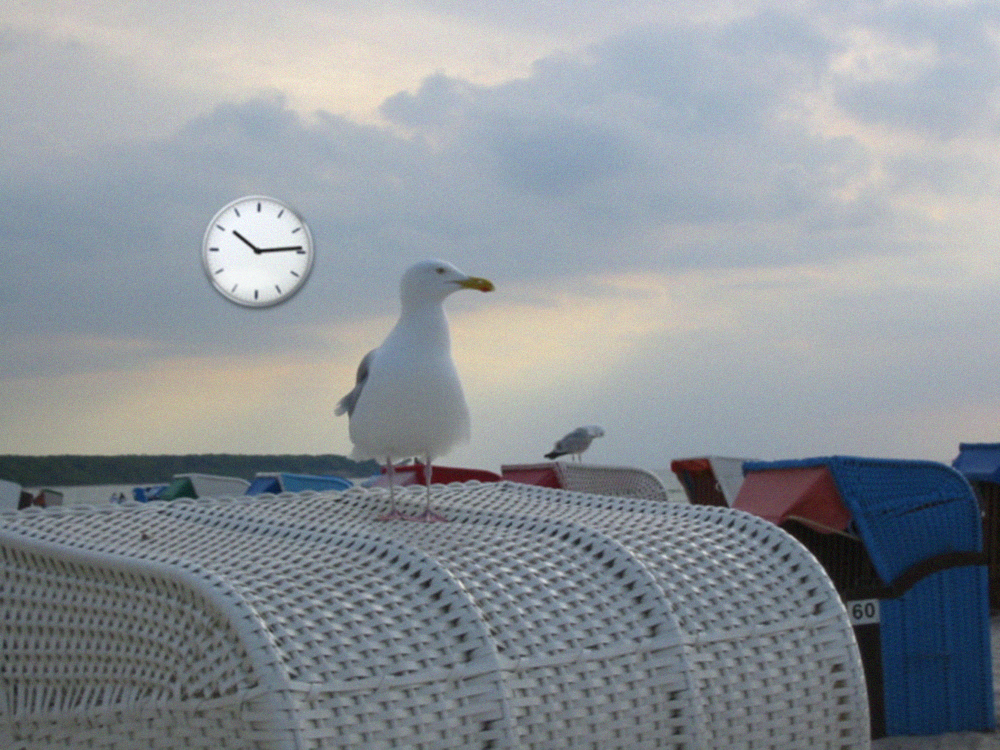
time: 10:14
